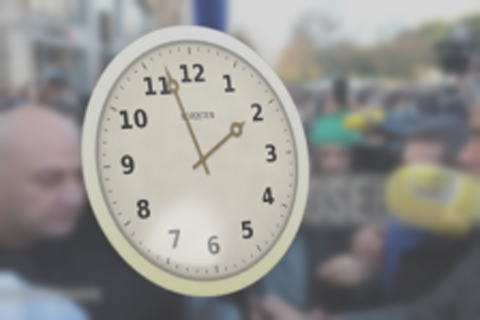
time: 1:57
